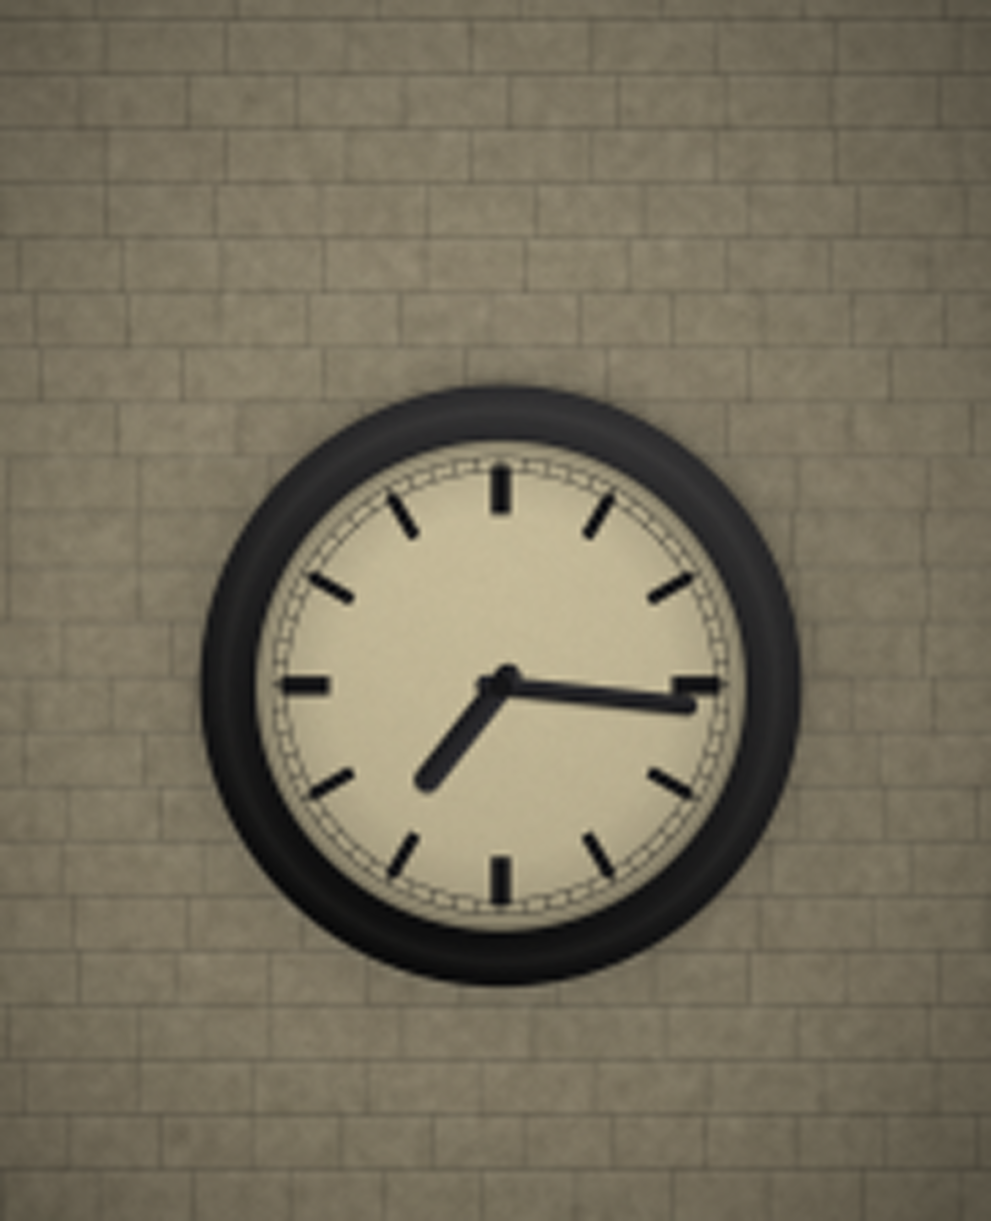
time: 7:16
